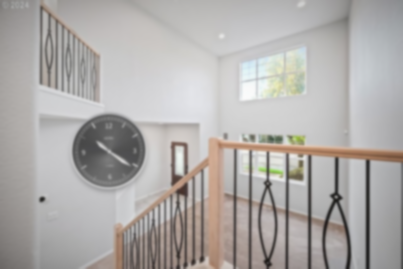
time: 10:21
